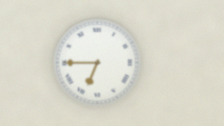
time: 6:45
